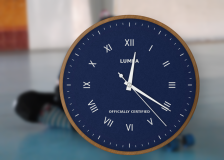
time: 12:20:23
